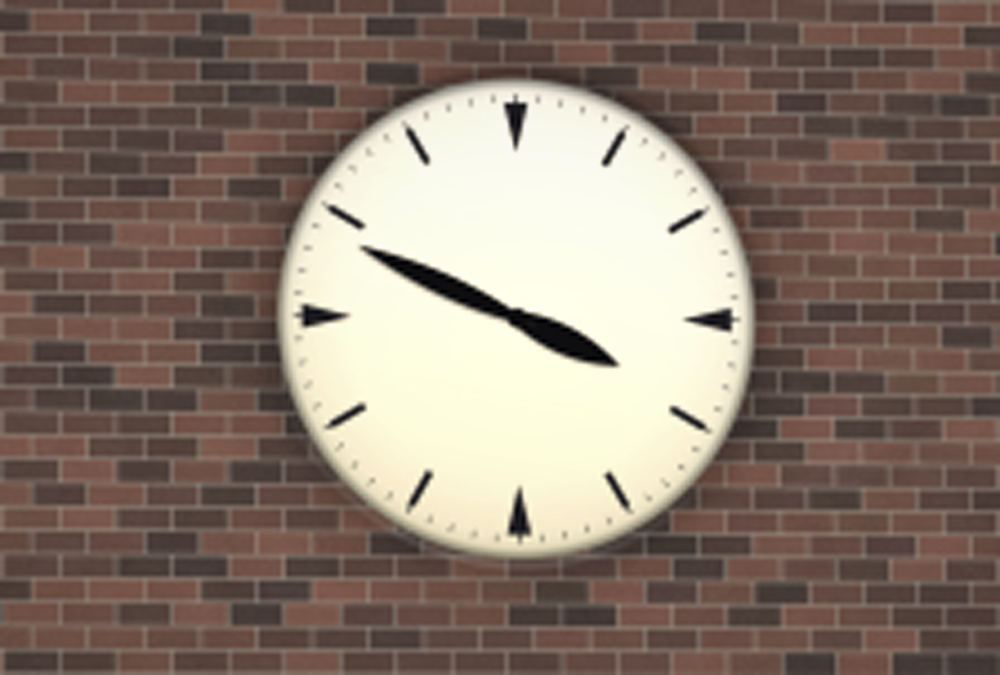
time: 3:49
